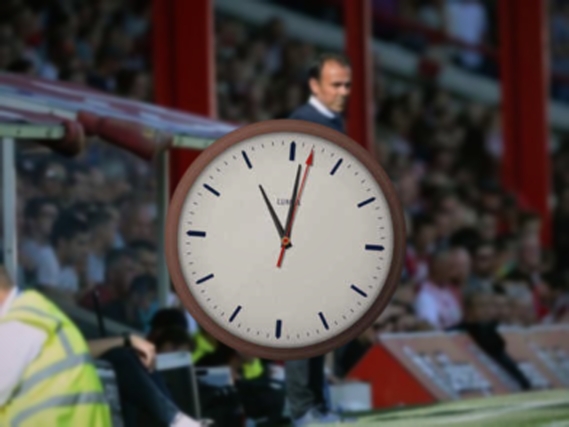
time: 11:01:02
